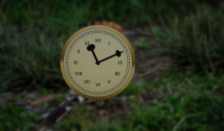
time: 11:11
